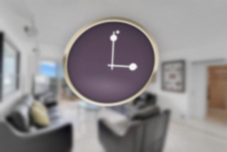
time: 2:59
